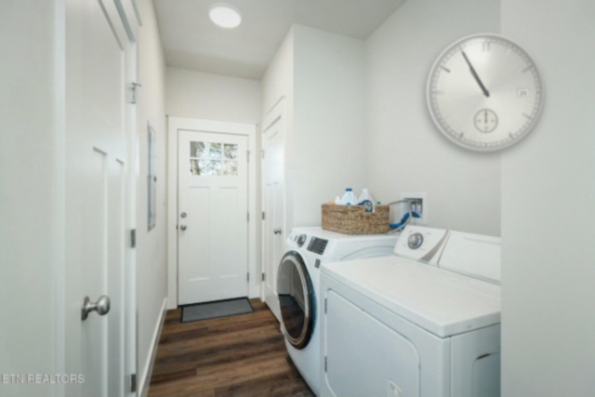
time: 10:55
